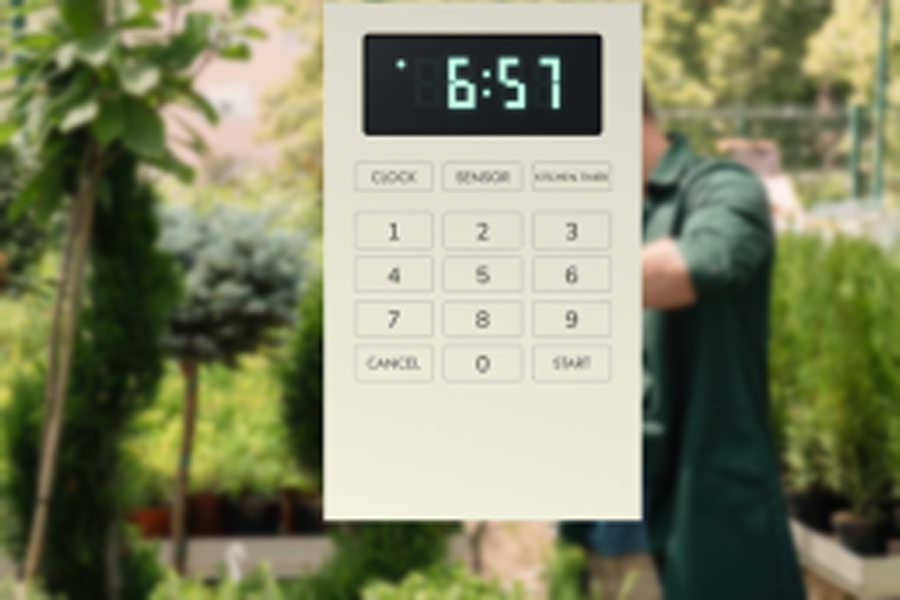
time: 6:57
